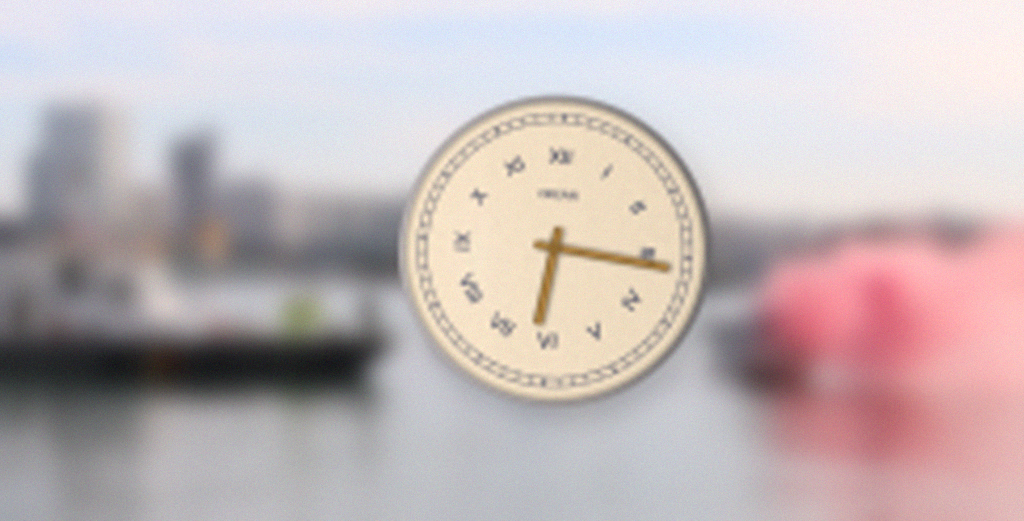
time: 6:16
